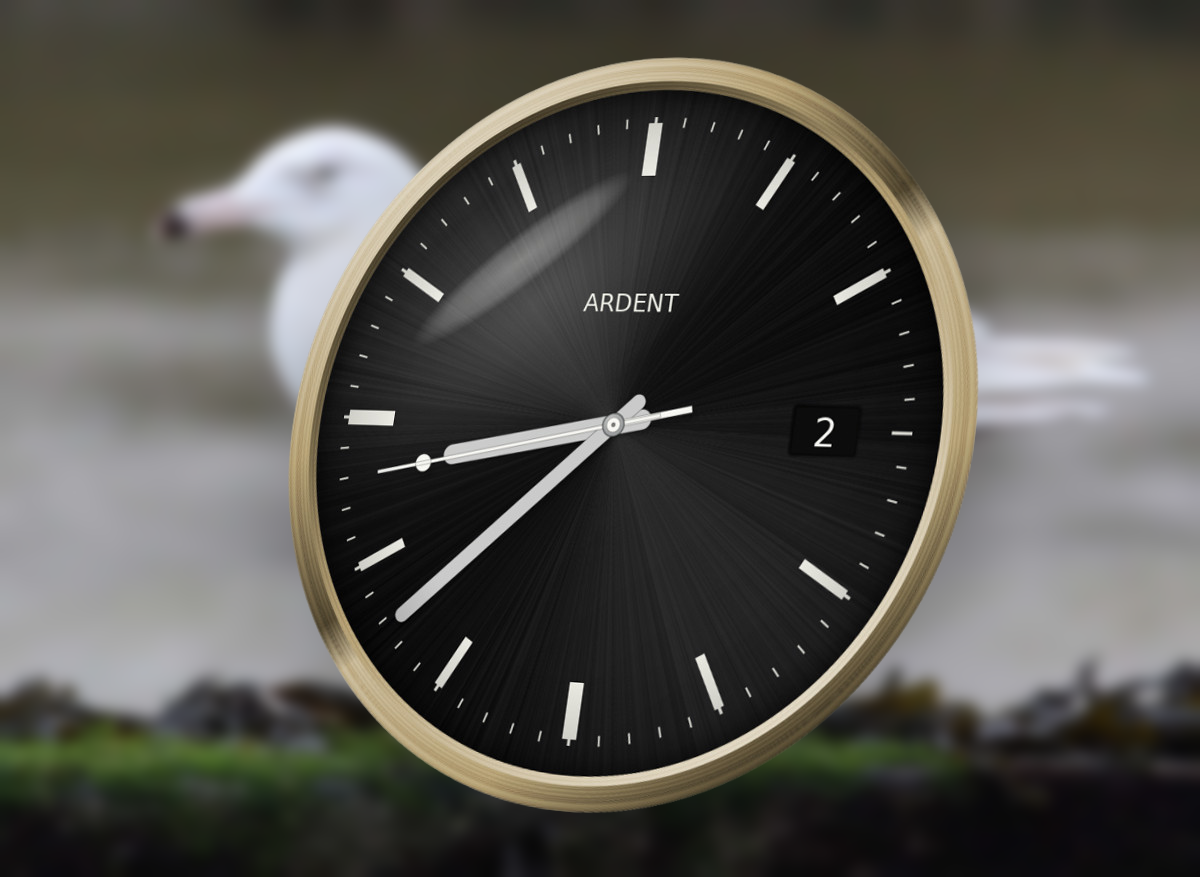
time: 8:37:43
